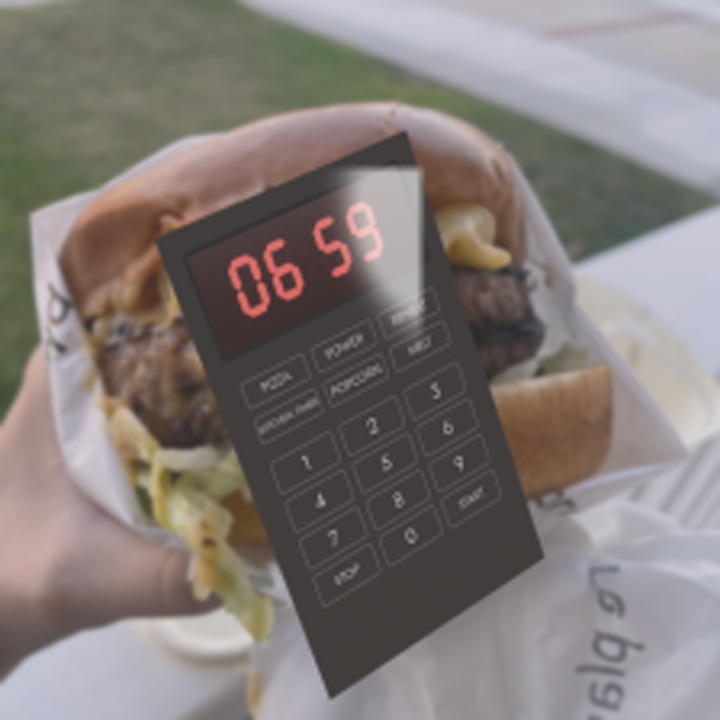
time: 6:59
